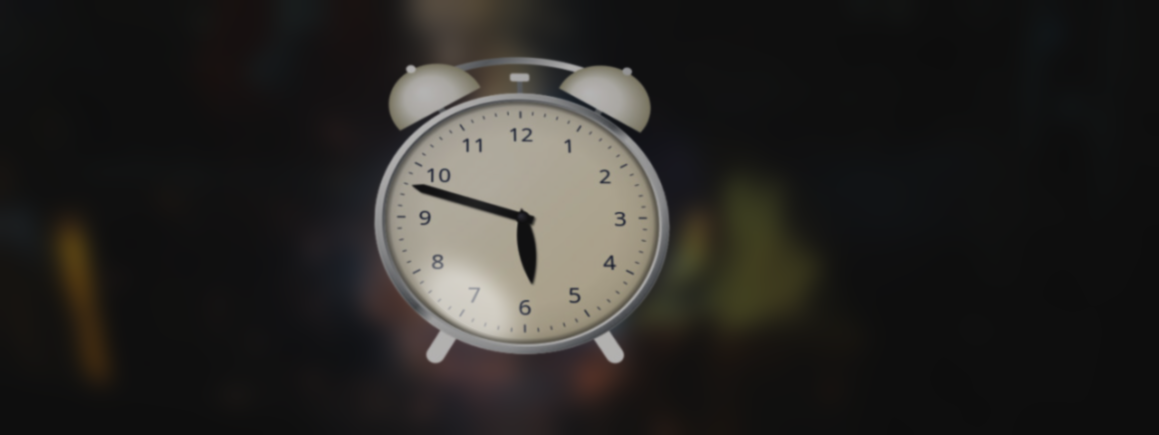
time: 5:48
